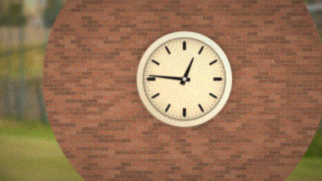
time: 12:46
